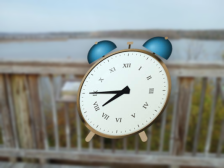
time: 7:45
